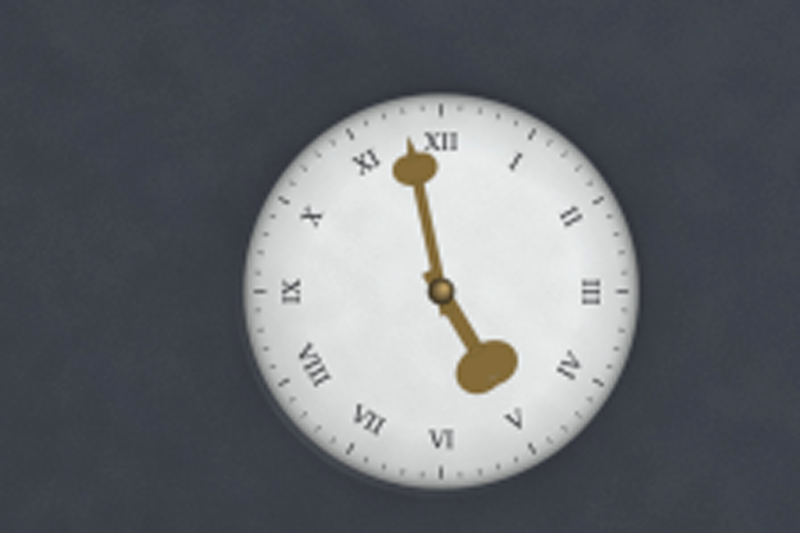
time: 4:58
